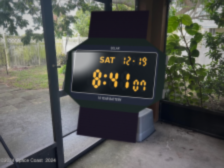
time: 8:41:07
